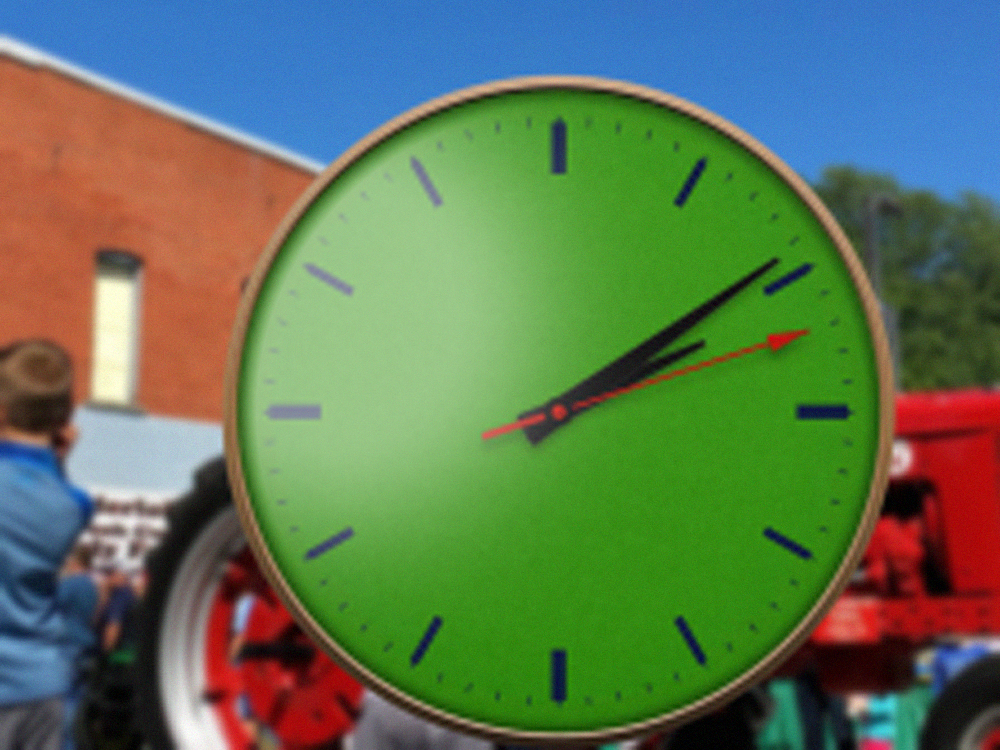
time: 2:09:12
